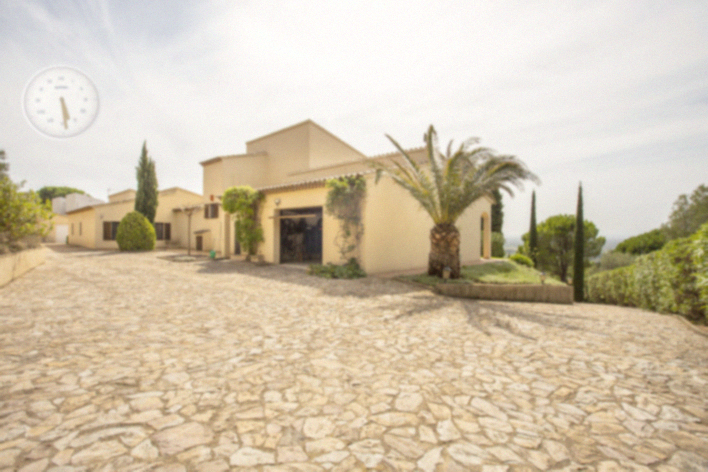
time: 5:29
